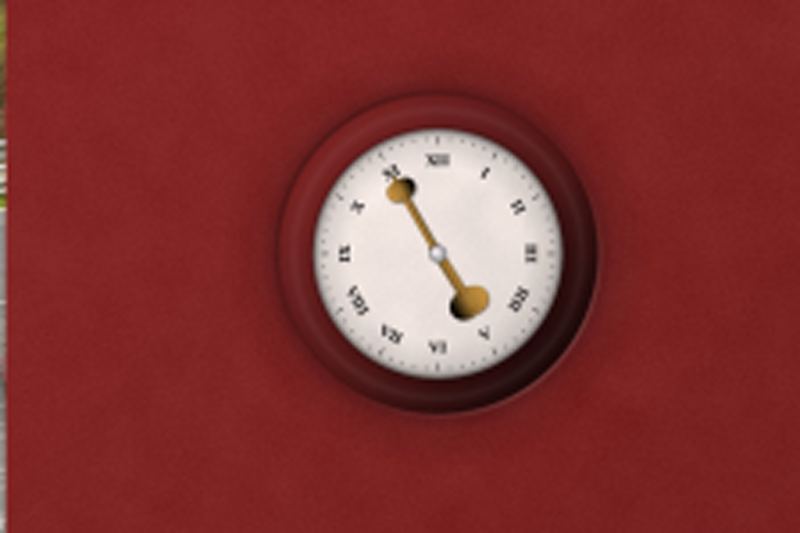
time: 4:55
